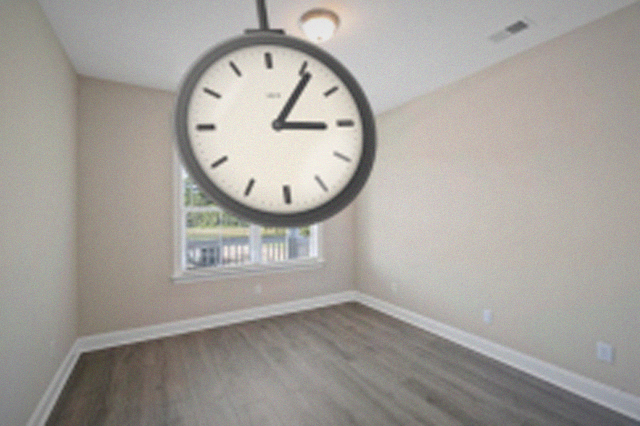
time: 3:06
